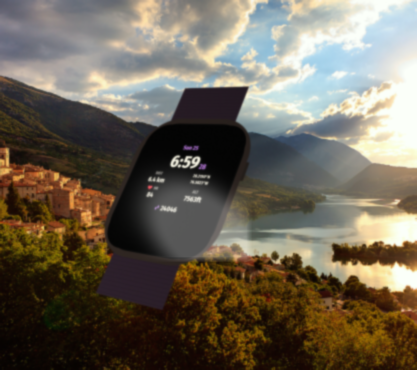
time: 6:59
